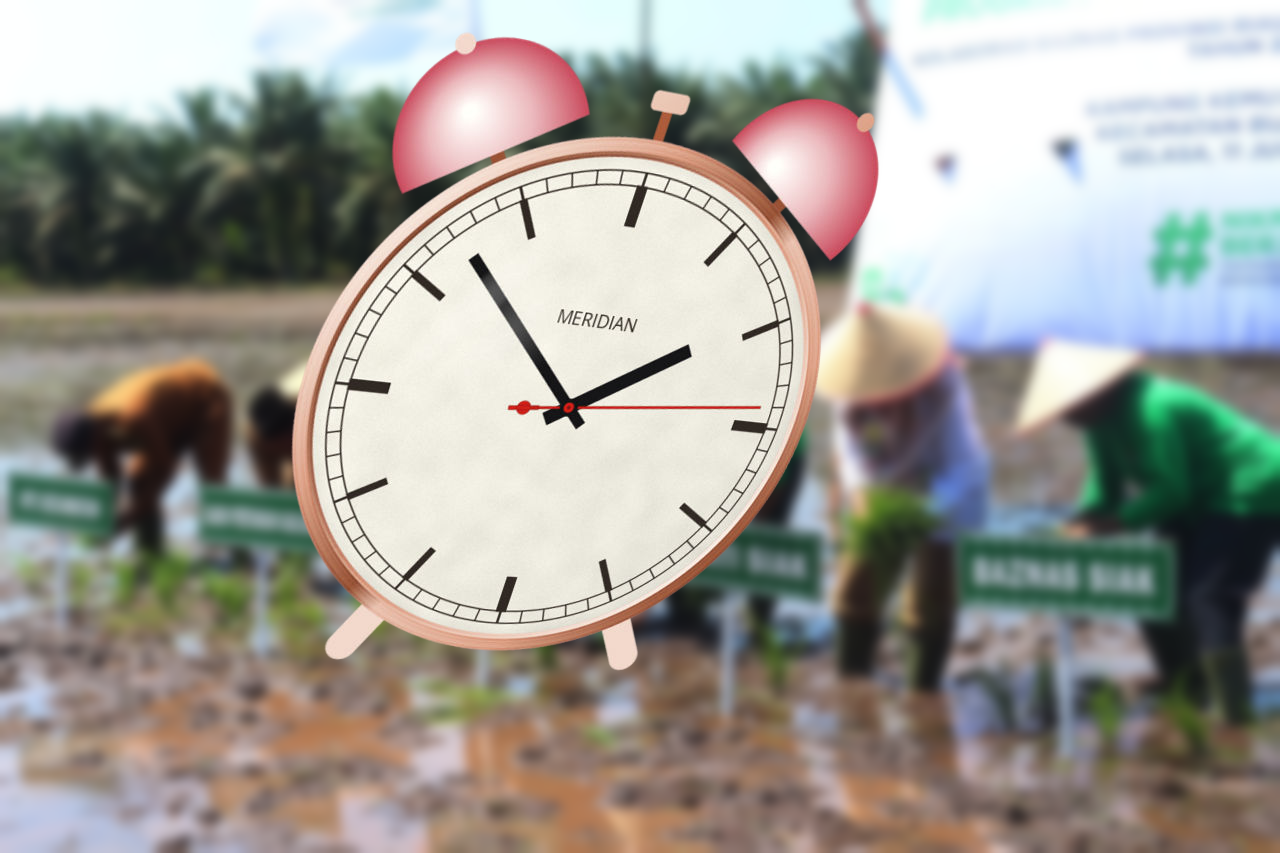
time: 1:52:14
